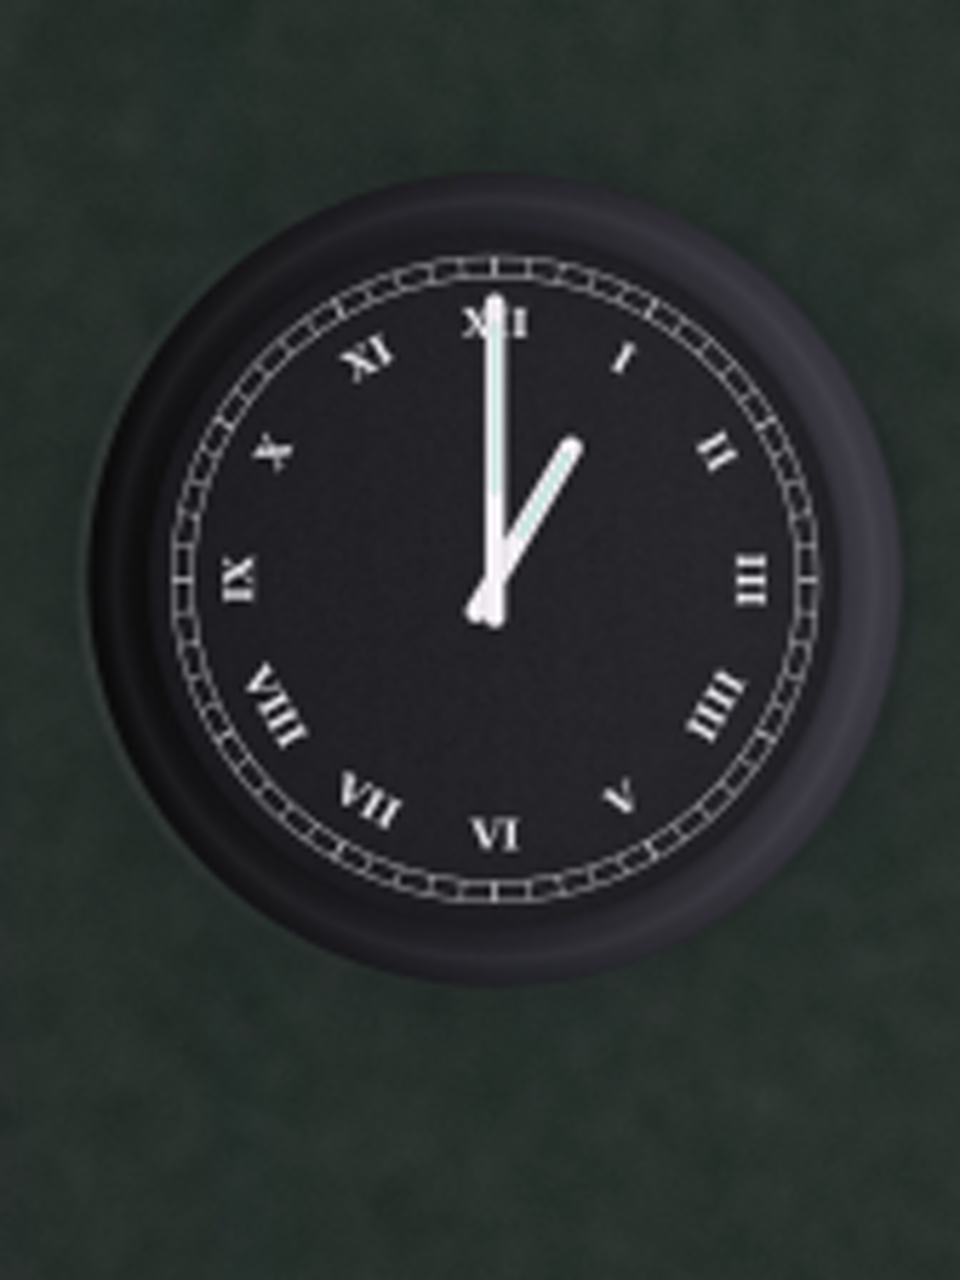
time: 1:00
